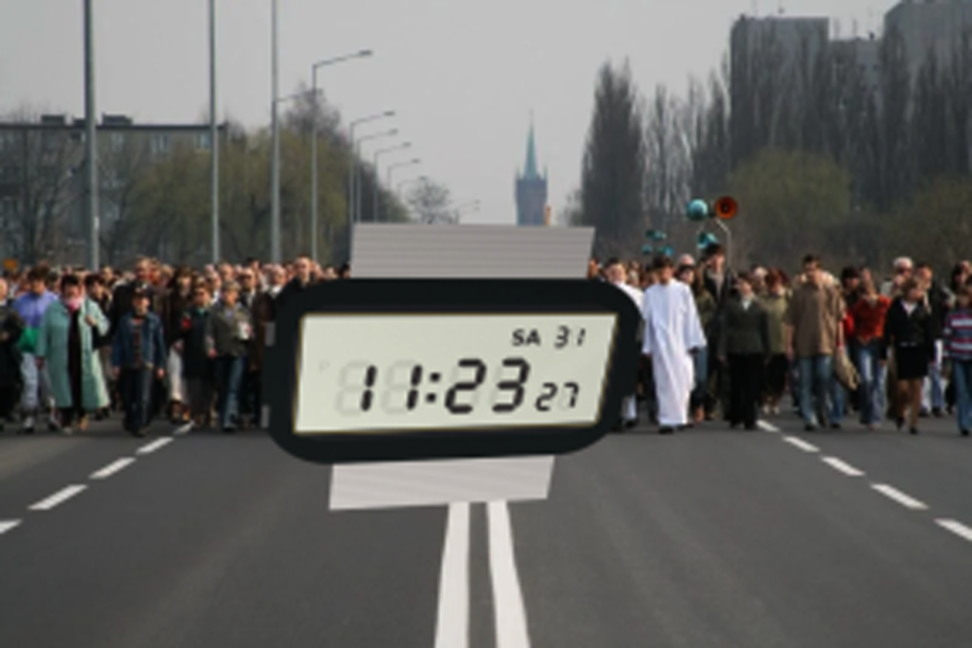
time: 11:23:27
